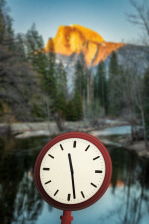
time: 11:28
